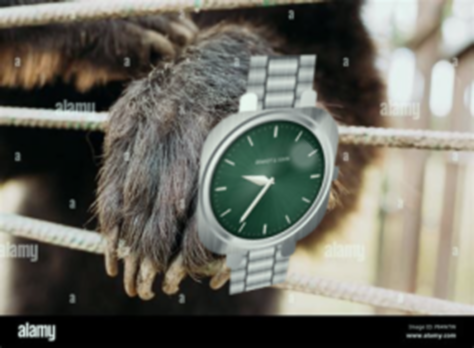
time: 9:36
